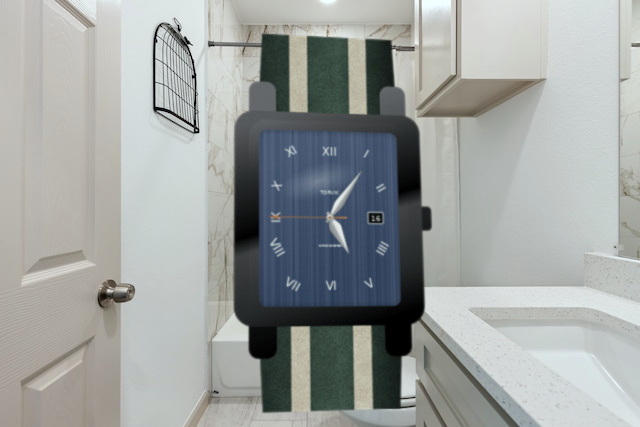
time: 5:05:45
